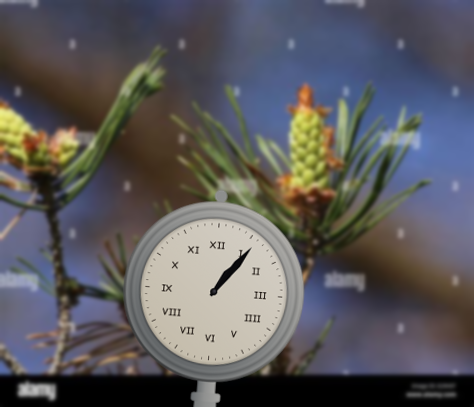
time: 1:06
